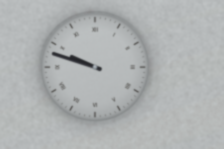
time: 9:48
